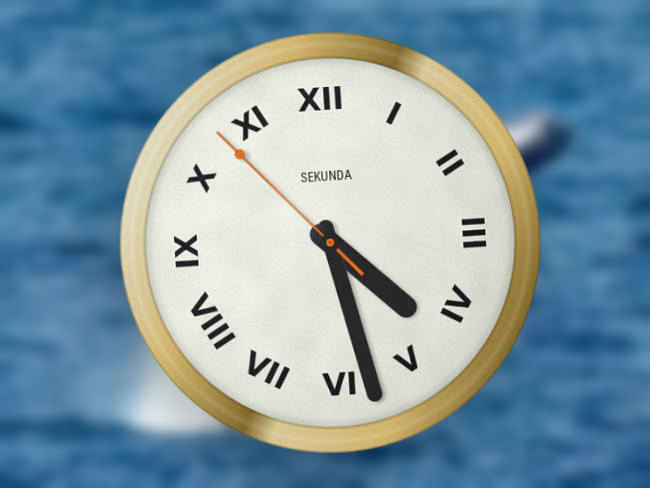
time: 4:27:53
